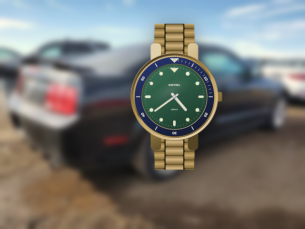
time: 4:39
